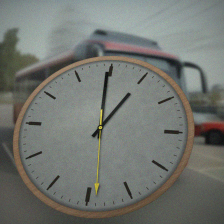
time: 12:59:29
